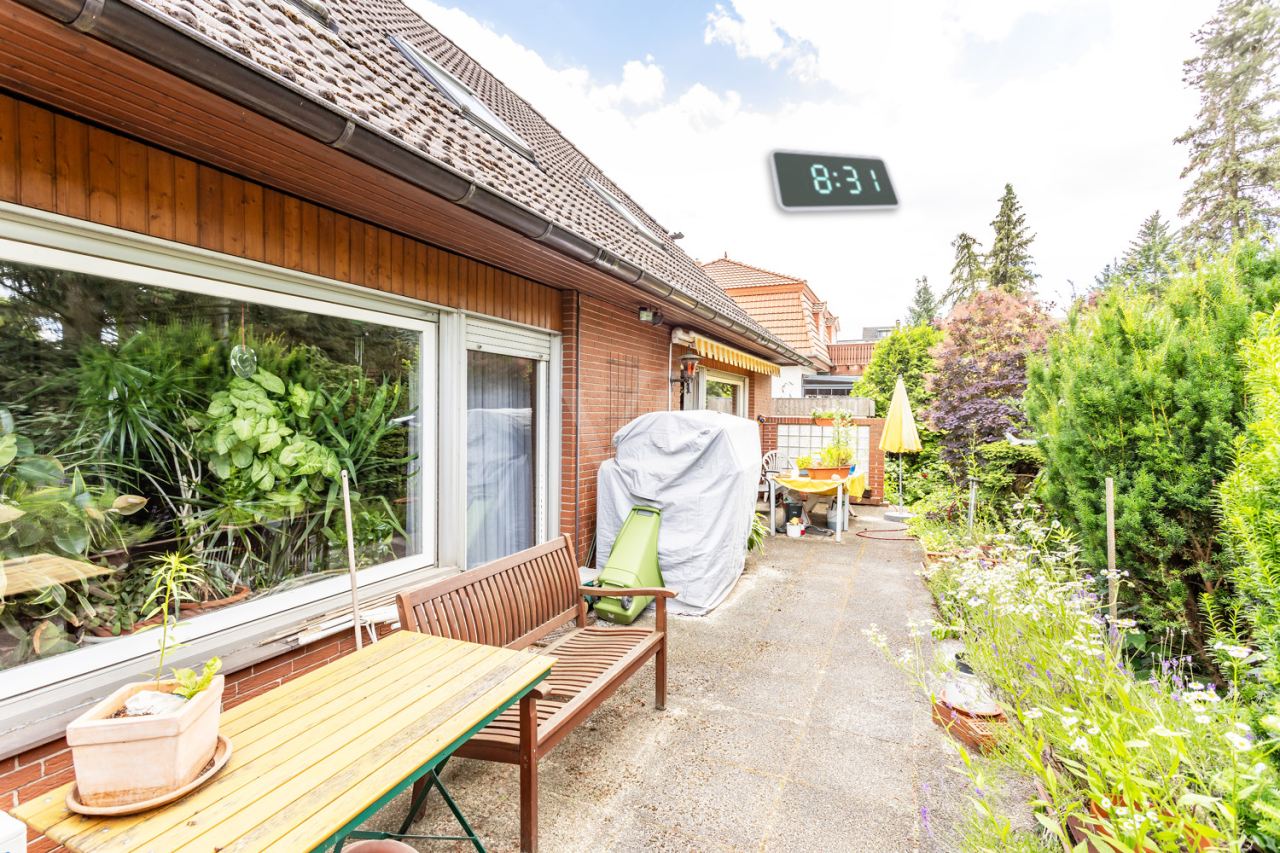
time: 8:31
